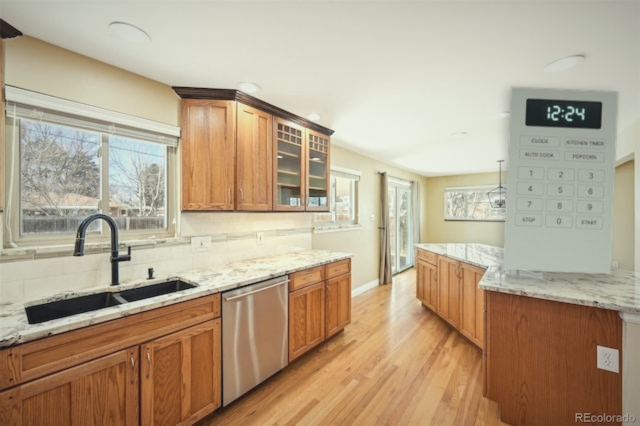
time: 12:24
